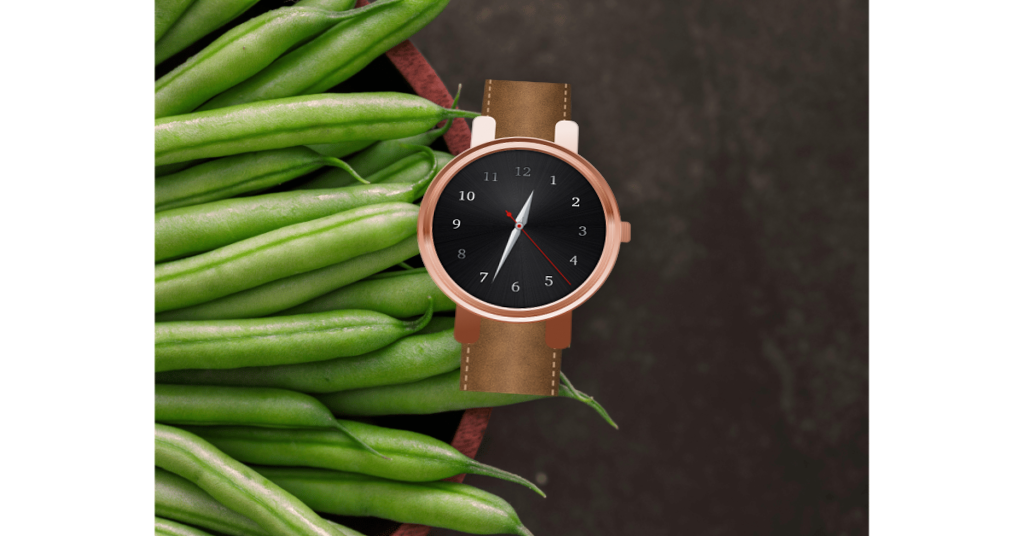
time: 12:33:23
